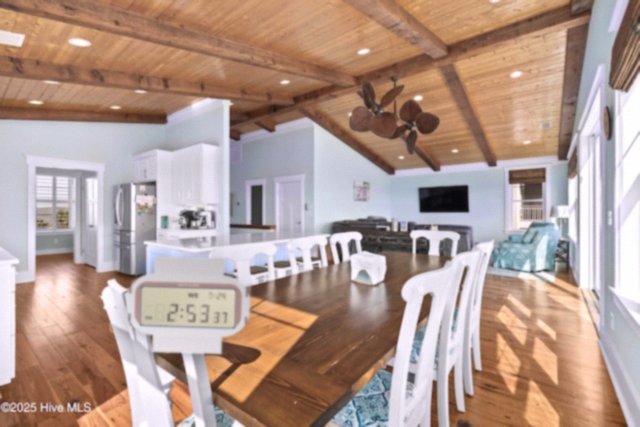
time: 2:53
